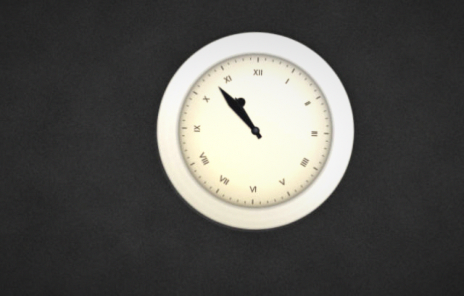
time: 10:53
